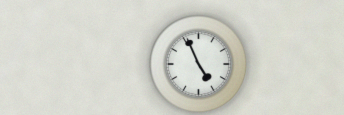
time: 4:56
